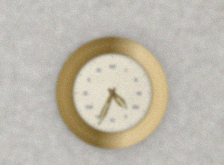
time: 4:34
